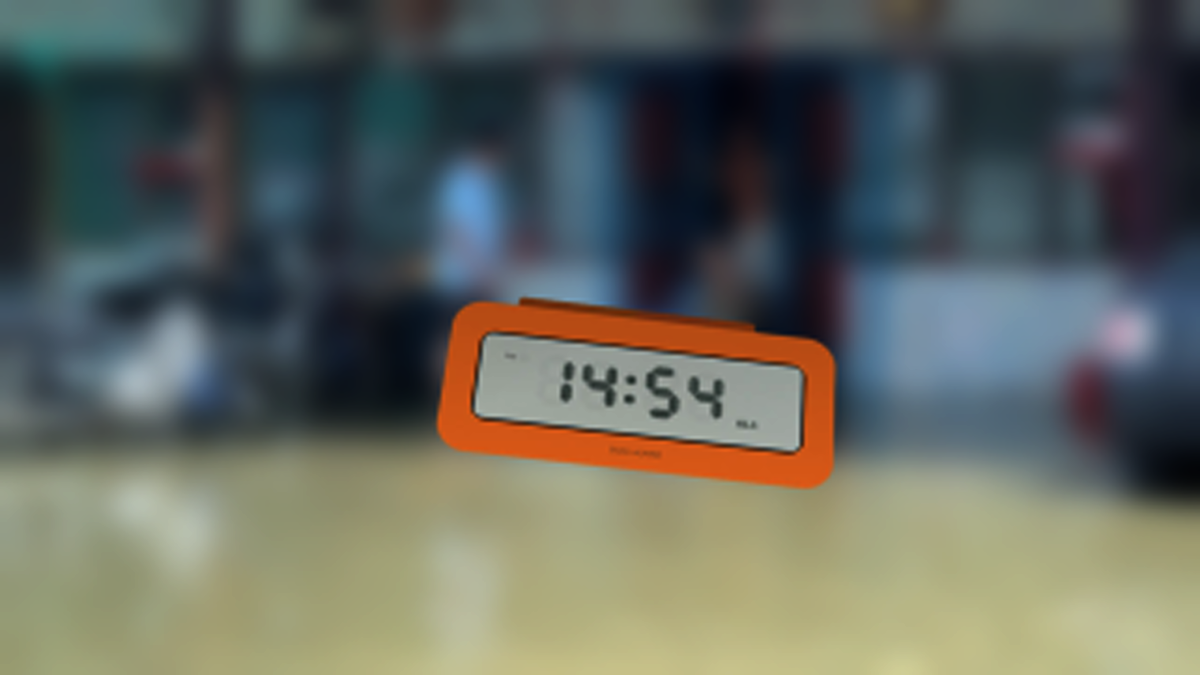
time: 14:54
